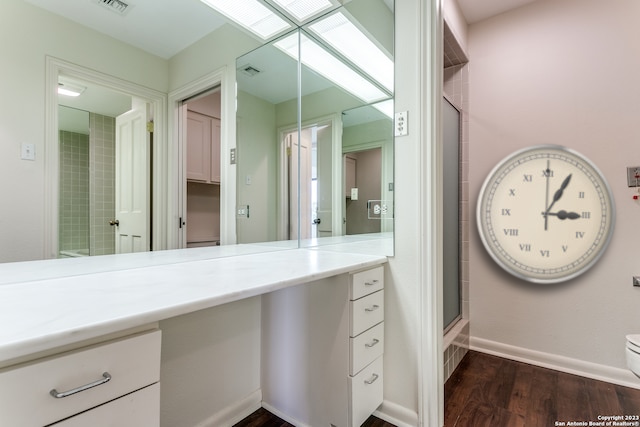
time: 3:05:00
